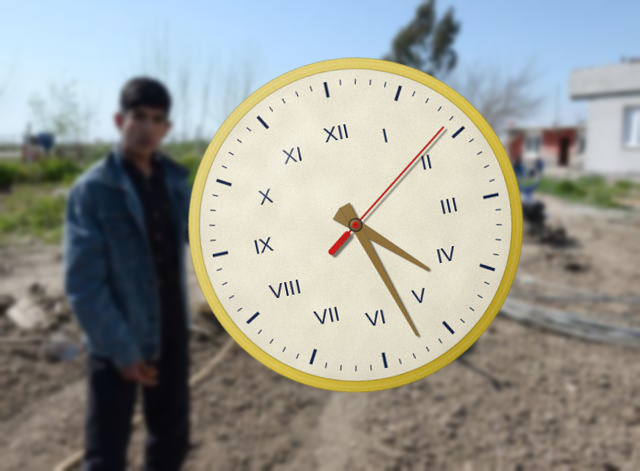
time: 4:27:09
